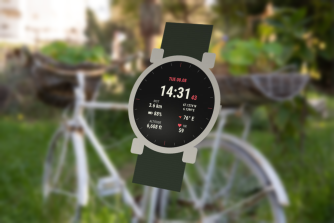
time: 14:31
